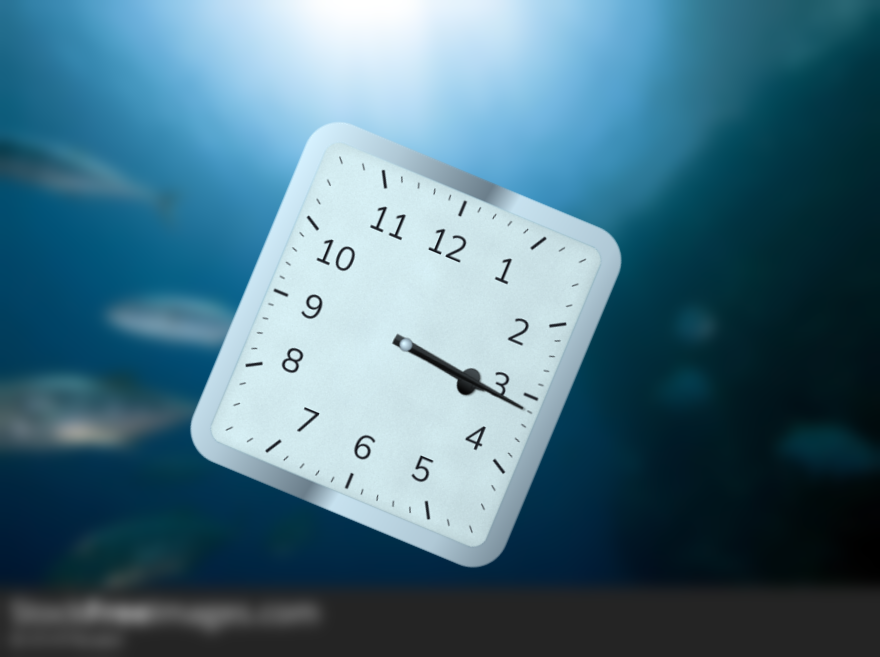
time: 3:16
